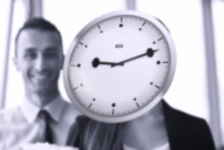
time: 9:12
